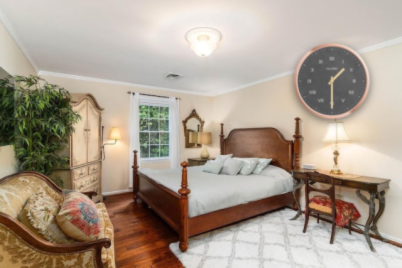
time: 1:30
